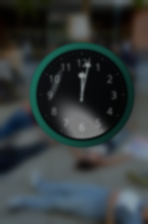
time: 12:02
